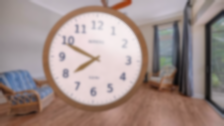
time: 7:49
